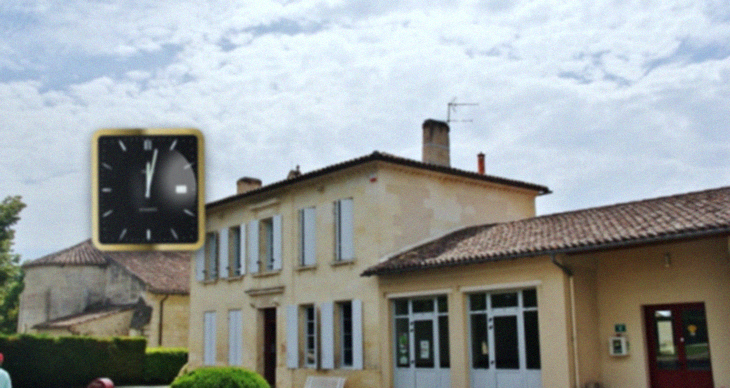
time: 12:02
